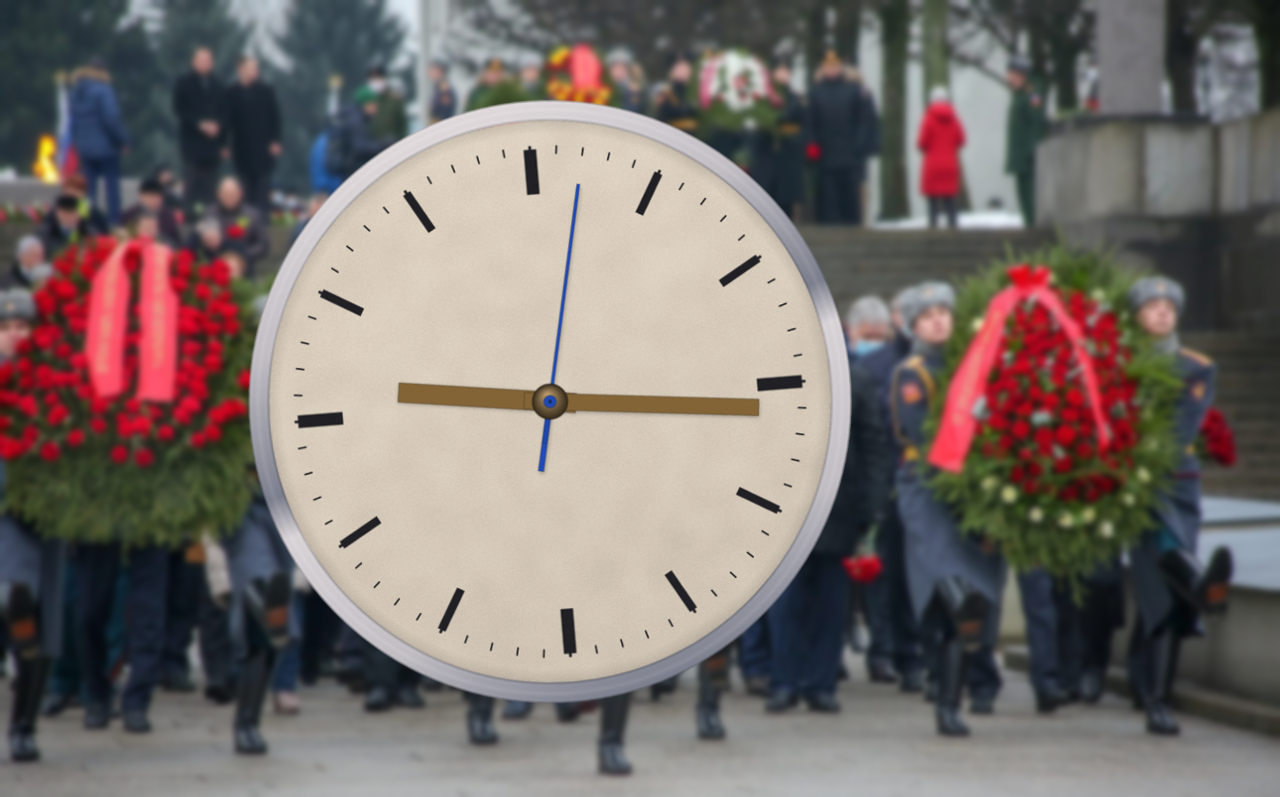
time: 9:16:02
